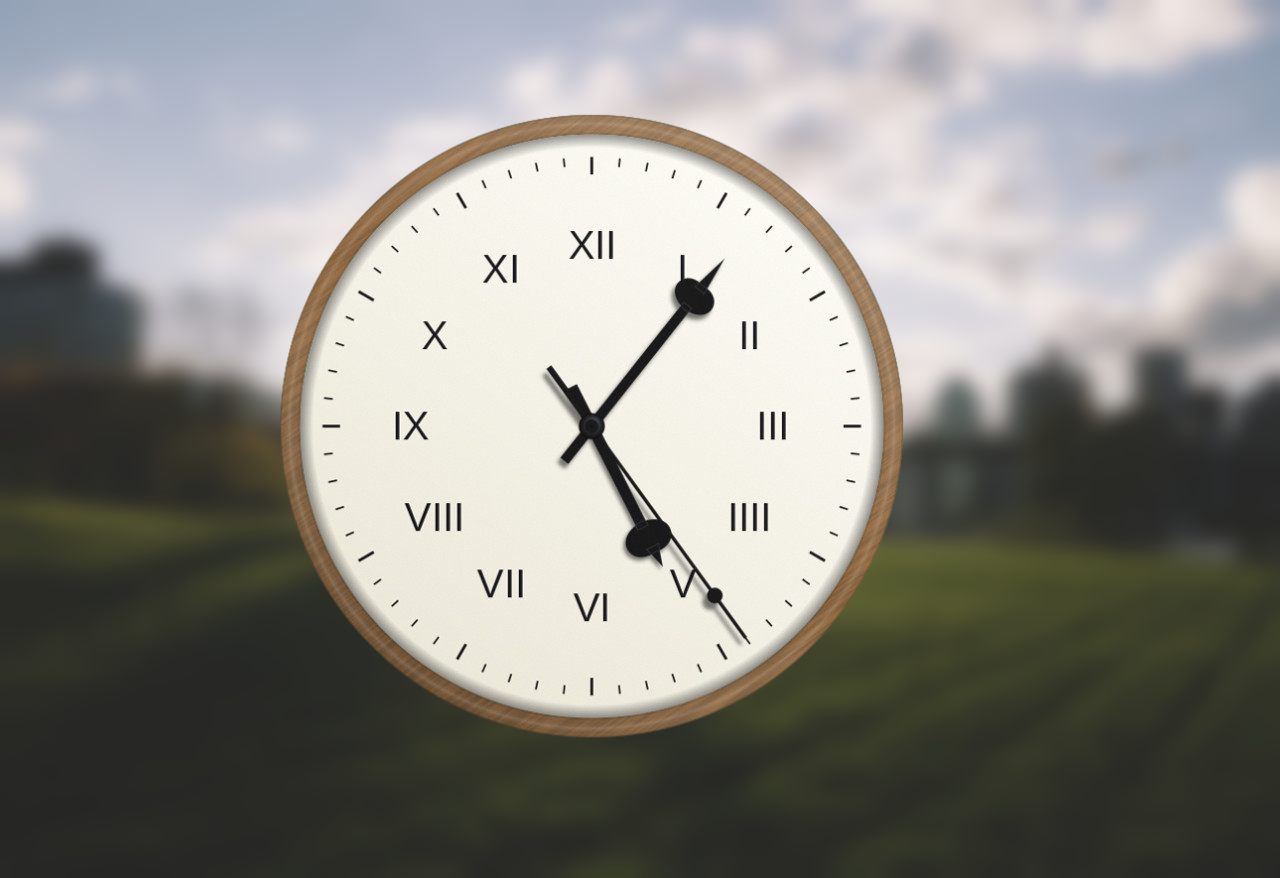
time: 5:06:24
